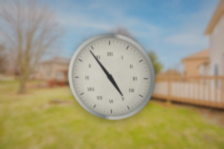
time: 4:54
